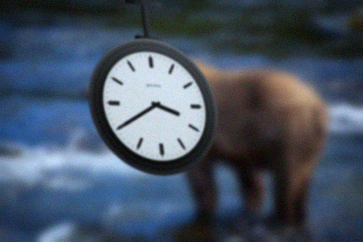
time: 3:40
